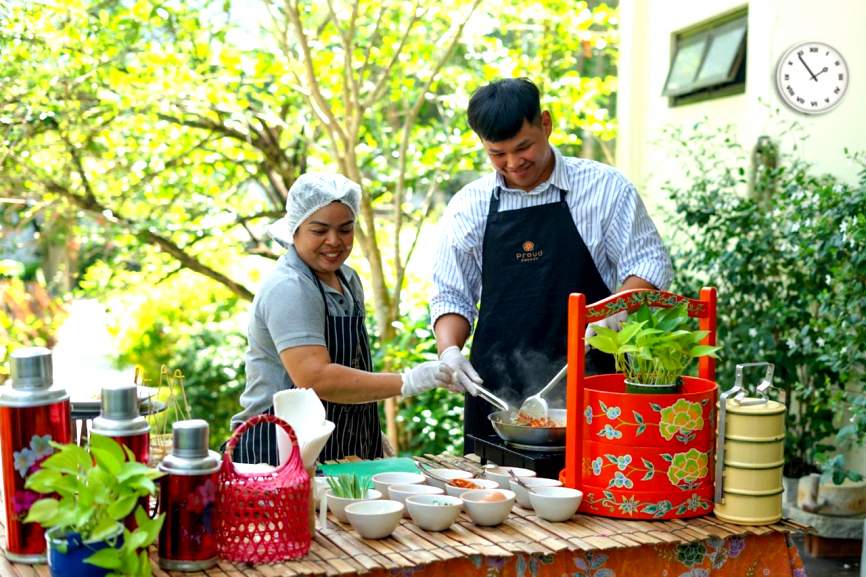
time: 1:54
